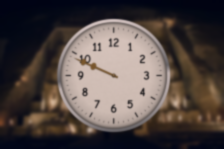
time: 9:49
